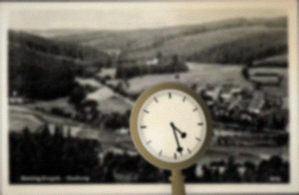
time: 4:28
